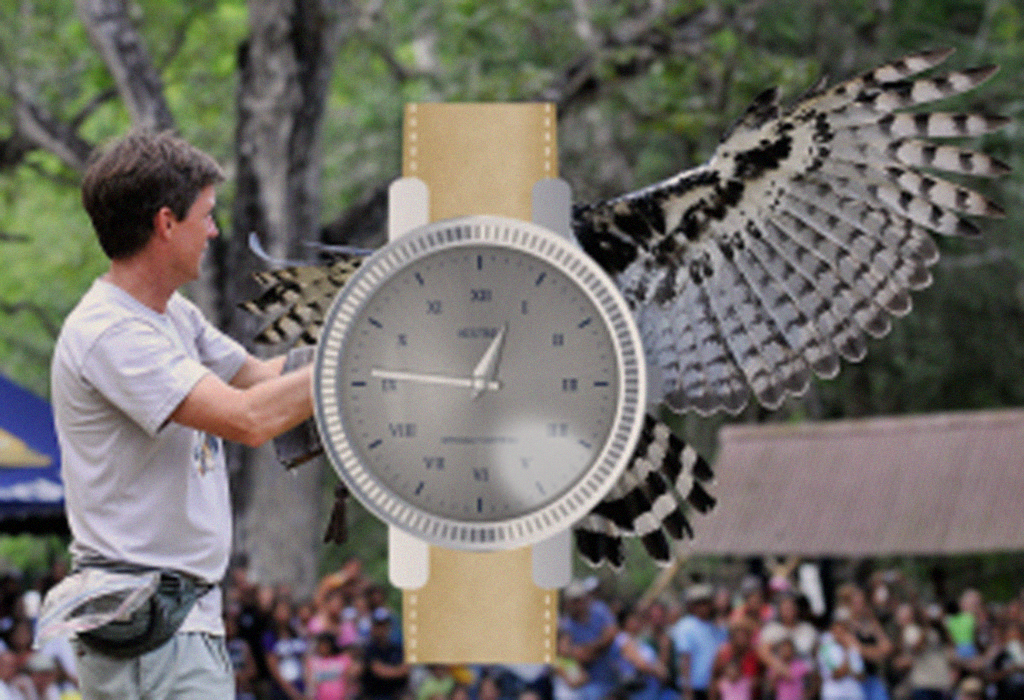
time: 12:46
